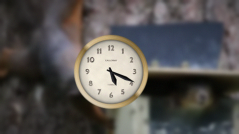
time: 5:19
